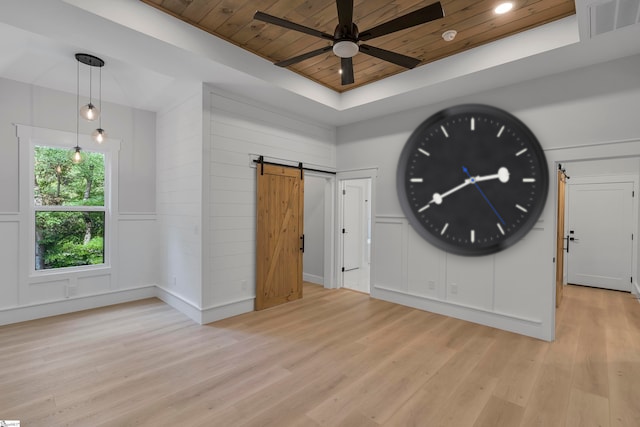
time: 2:40:24
